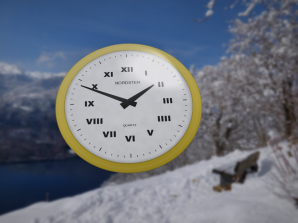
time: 1:49
